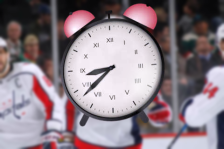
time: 8:38
